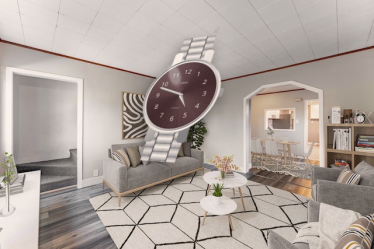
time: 4:48
